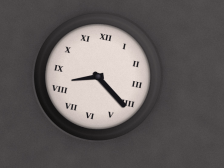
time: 8:21
